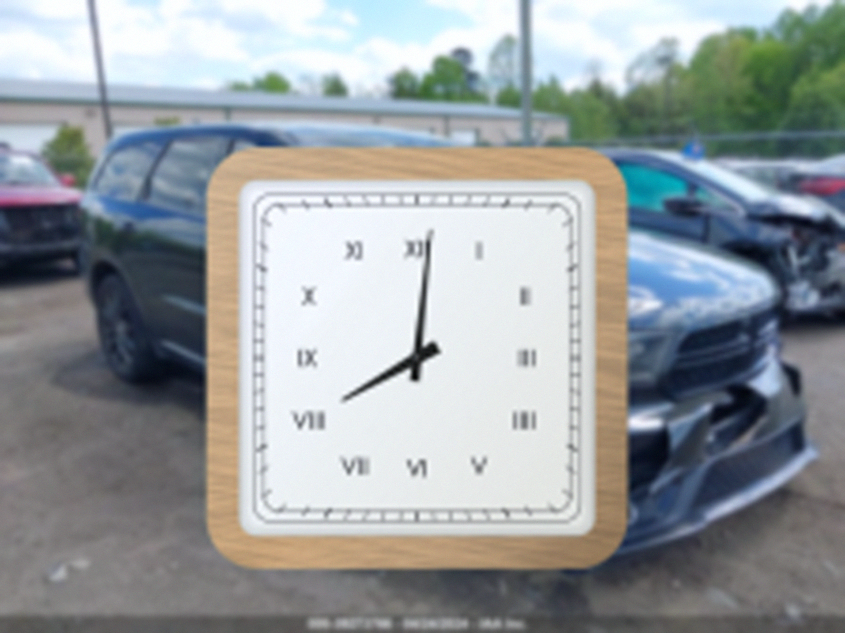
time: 8:01
